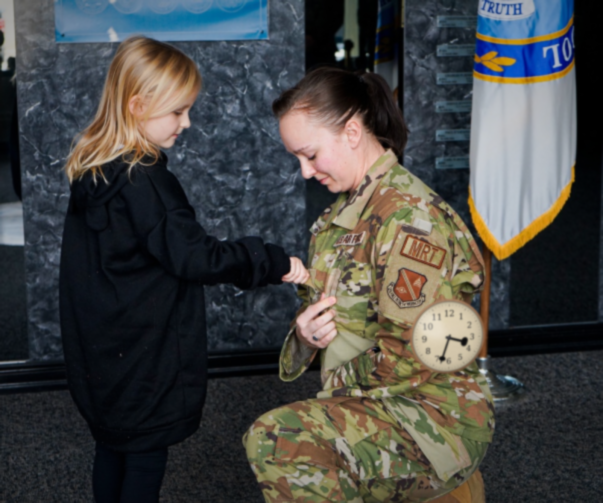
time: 3:33
